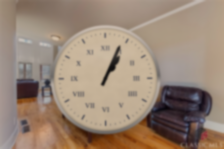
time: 1:04
